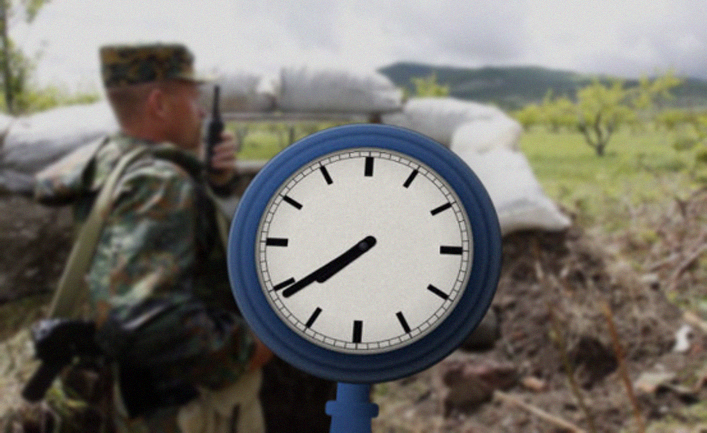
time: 7:39
